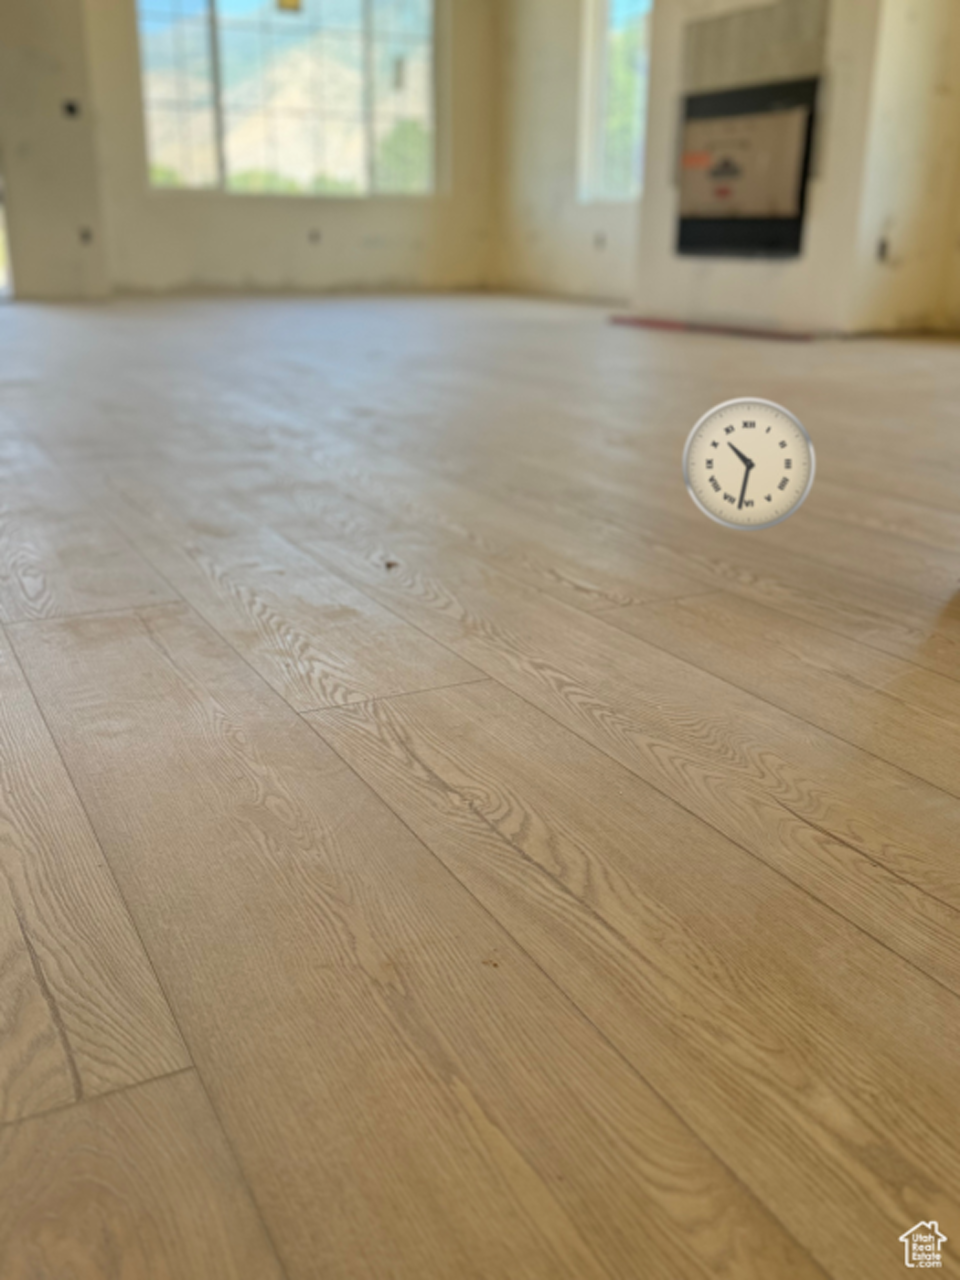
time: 10:32
